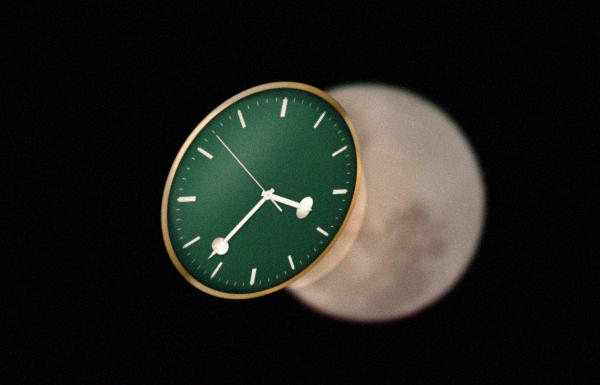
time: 3:36:52
